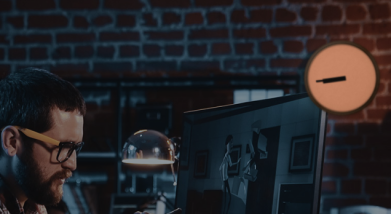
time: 8:44
